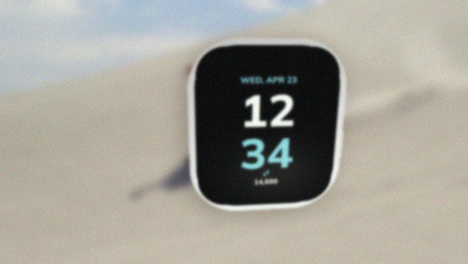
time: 12:34
